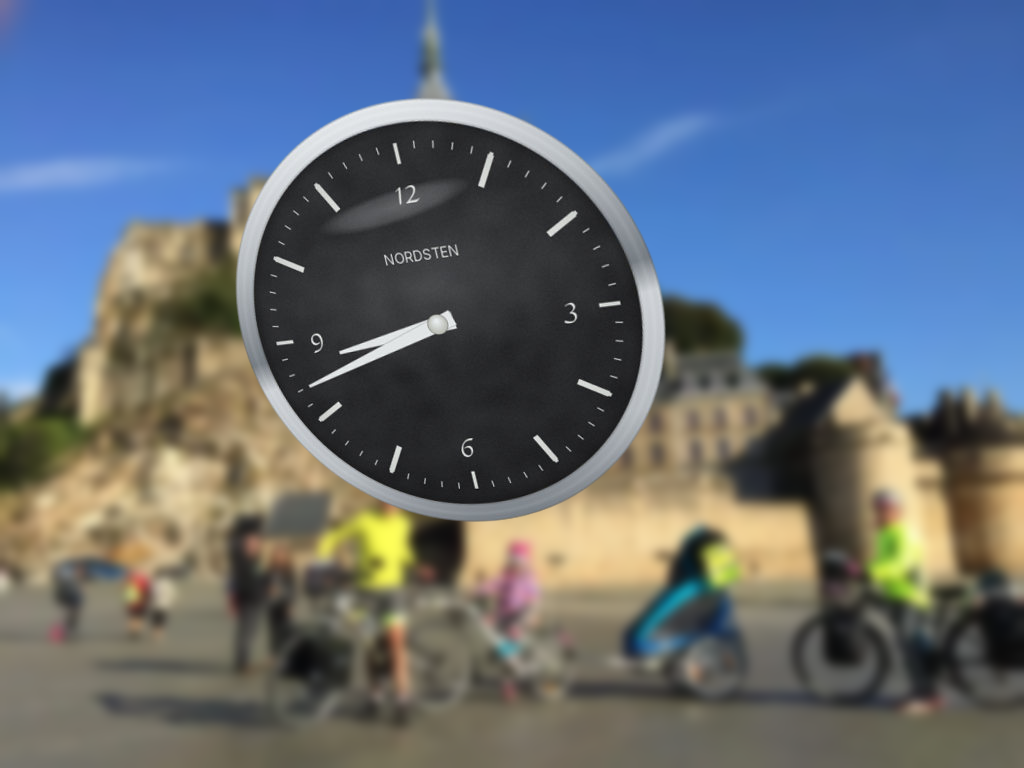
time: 8:42
